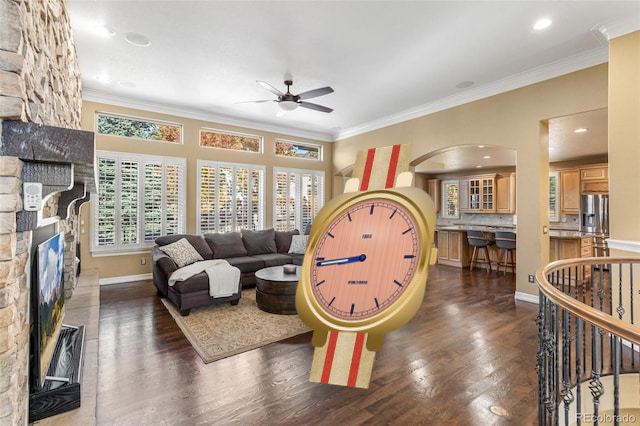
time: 8:44
